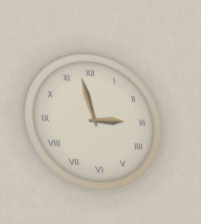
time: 2:58
